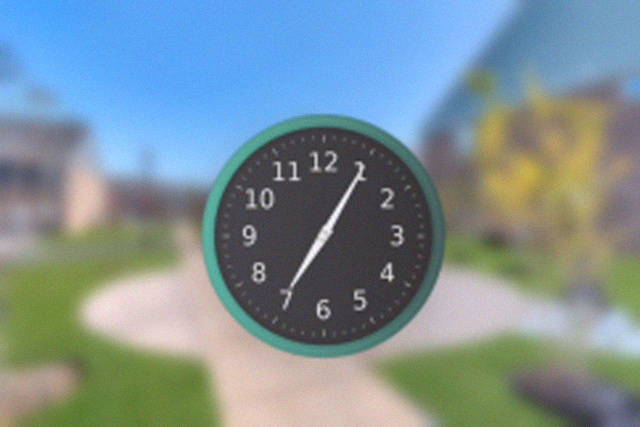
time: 7:05
